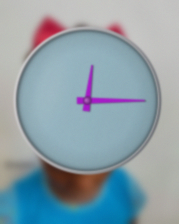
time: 12:15
